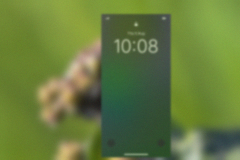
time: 10:08
